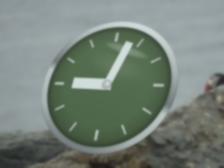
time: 9:03
